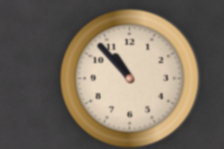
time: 10:53
